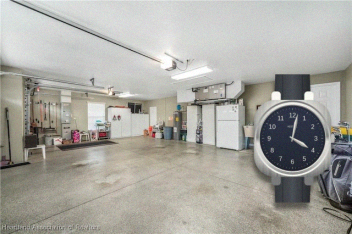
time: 4:02
